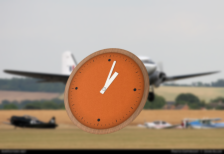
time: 1:02
